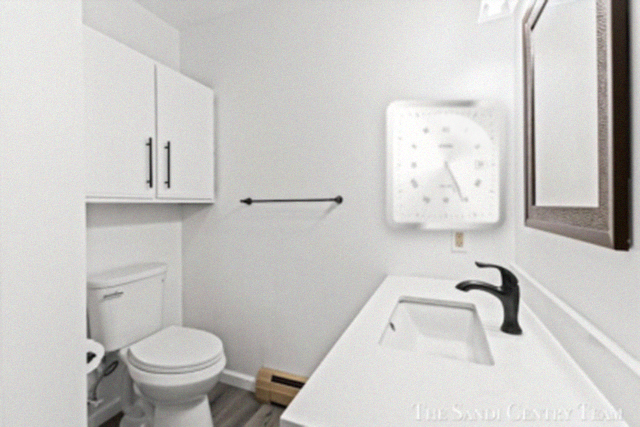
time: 5:26
